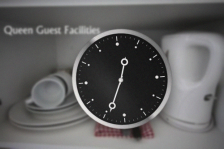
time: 12:34
